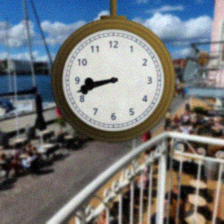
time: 8:42
